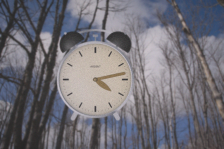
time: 4:13
